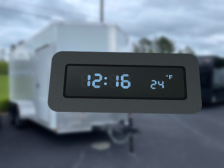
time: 12:16
